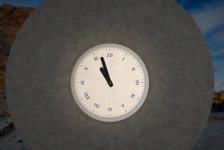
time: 10:57
